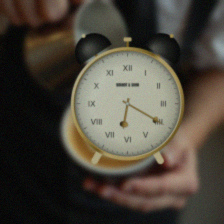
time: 6:20
